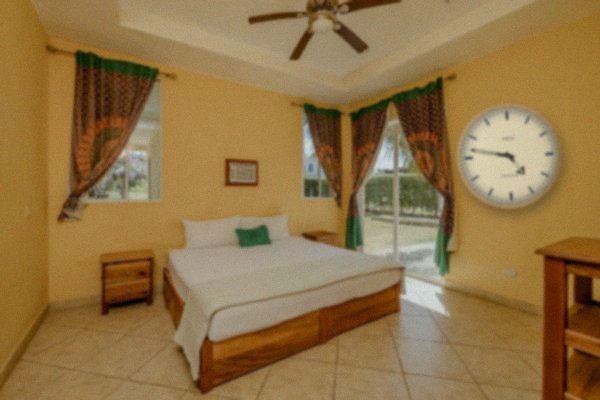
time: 4:47
